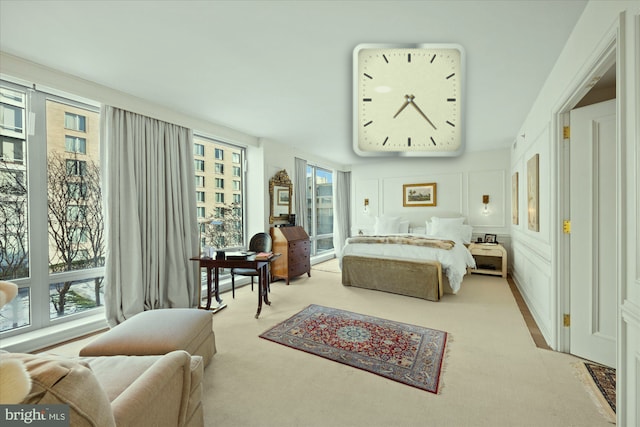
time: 7:23
